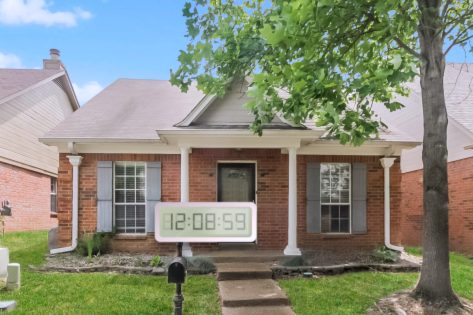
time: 12:08:59
